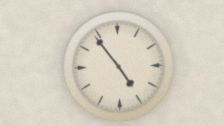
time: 4:54
